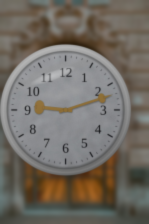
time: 9:12
